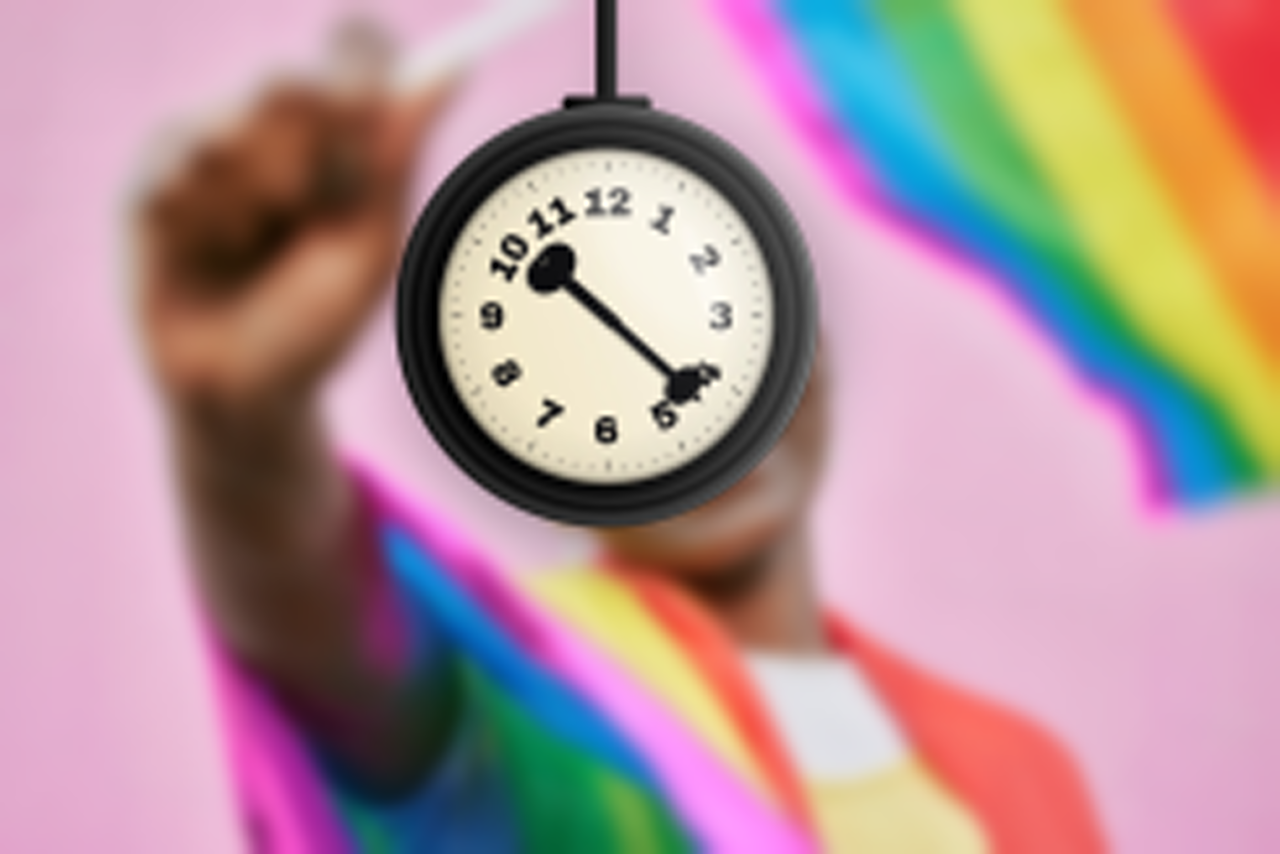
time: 10:22
